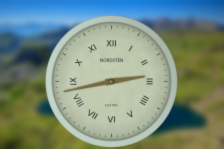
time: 2:43
